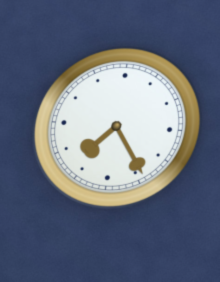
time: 7:24
